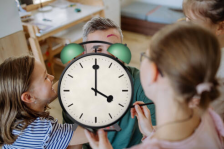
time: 4:00
